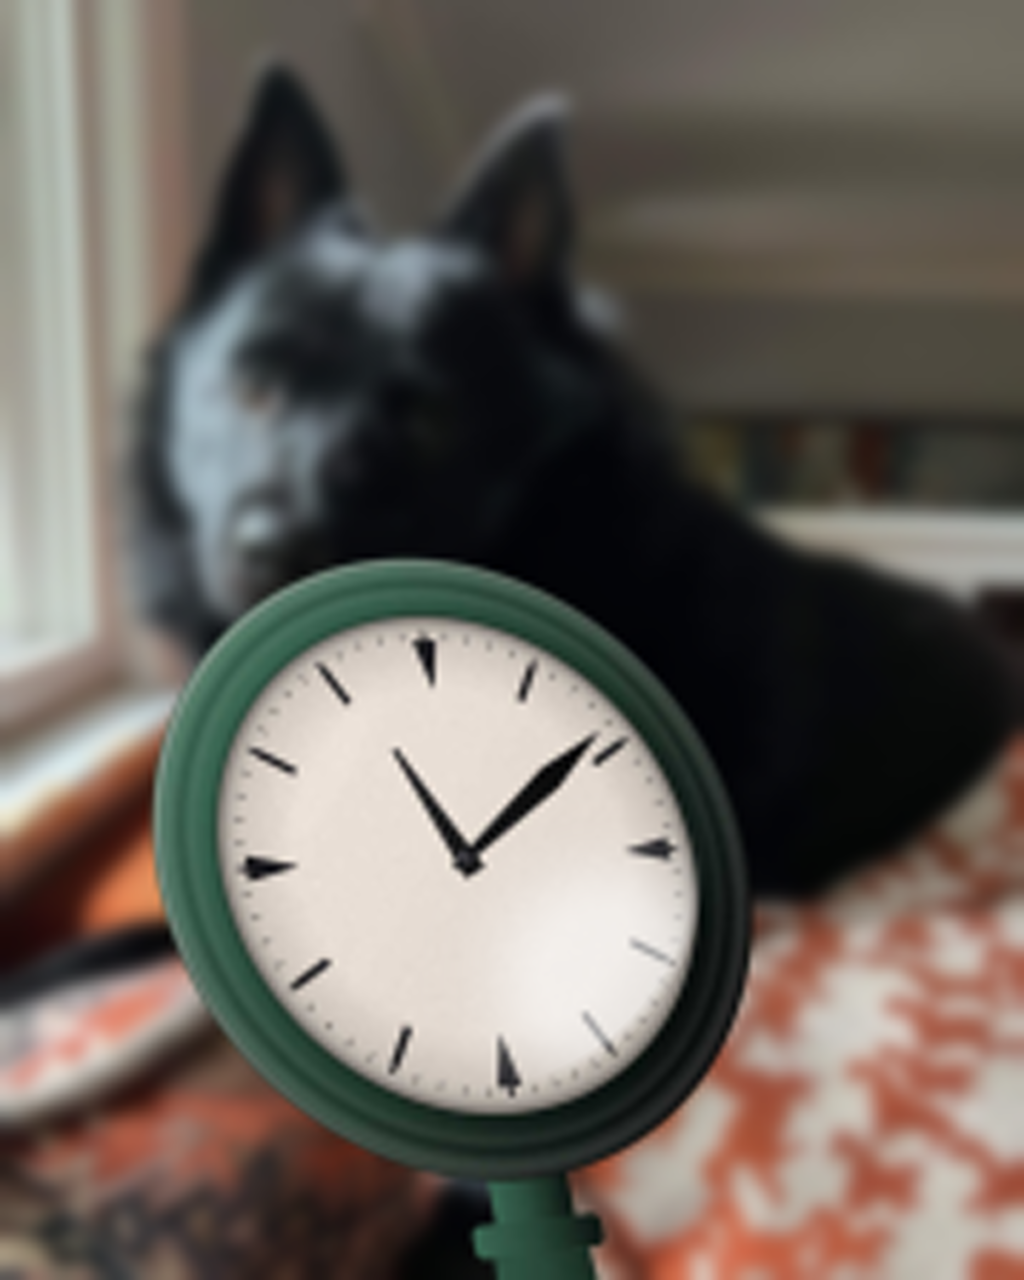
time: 11:09
